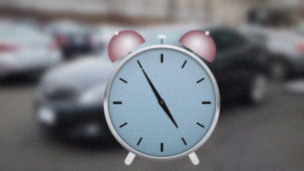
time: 4:55
